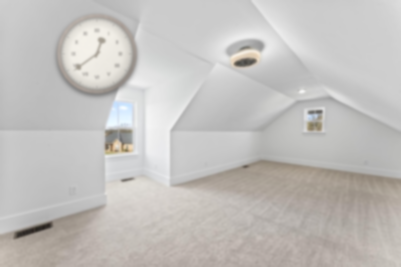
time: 12:39
